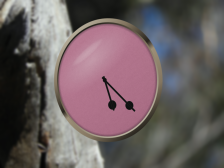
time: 5:22
